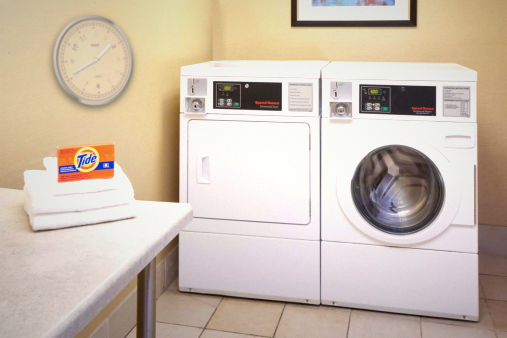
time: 1:41
